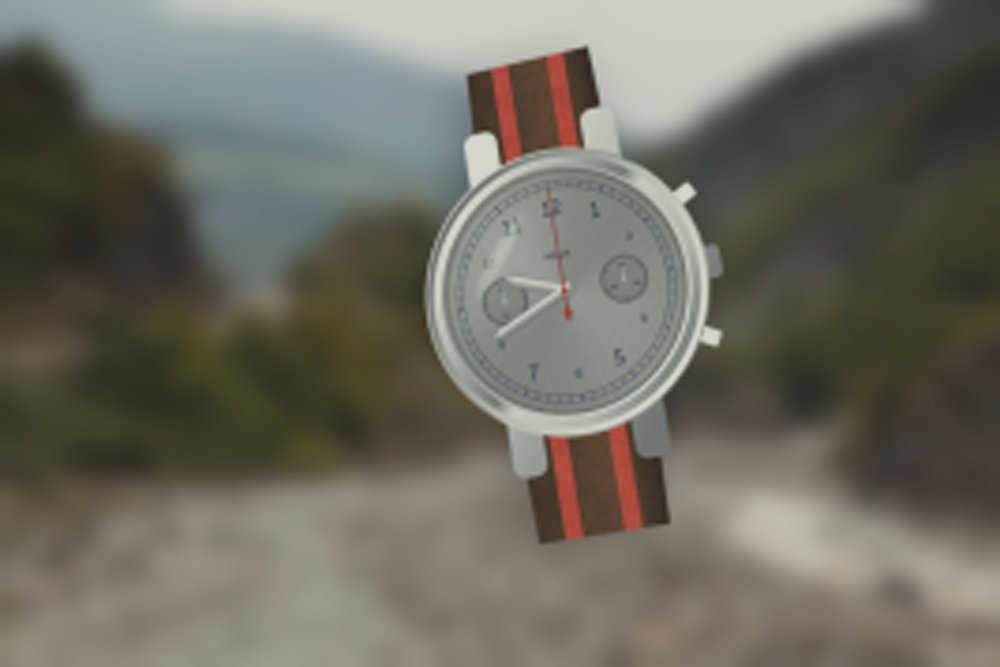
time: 9:41
